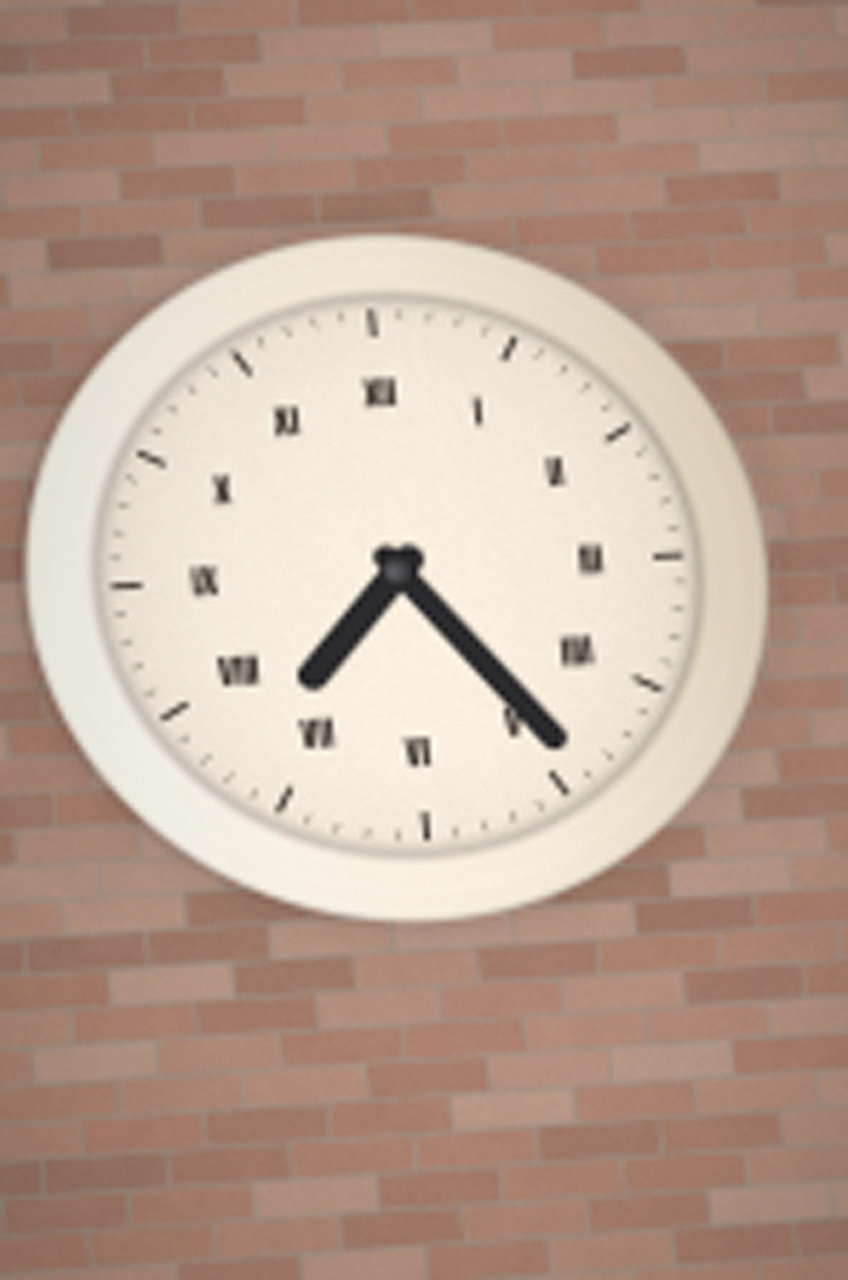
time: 7:24
